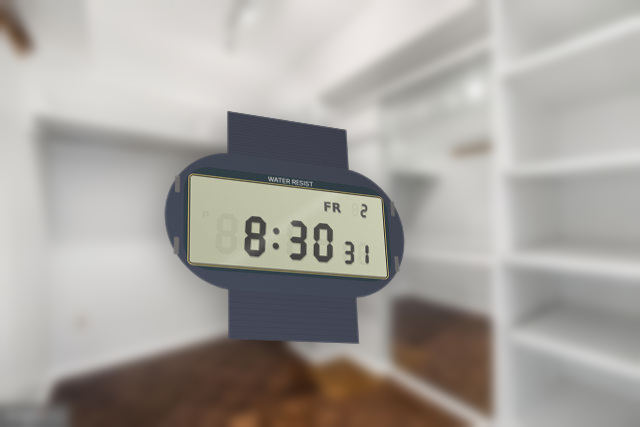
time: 8:30:31
